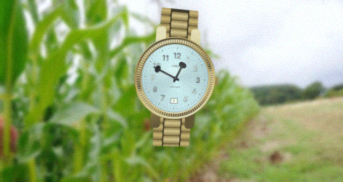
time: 12:49
